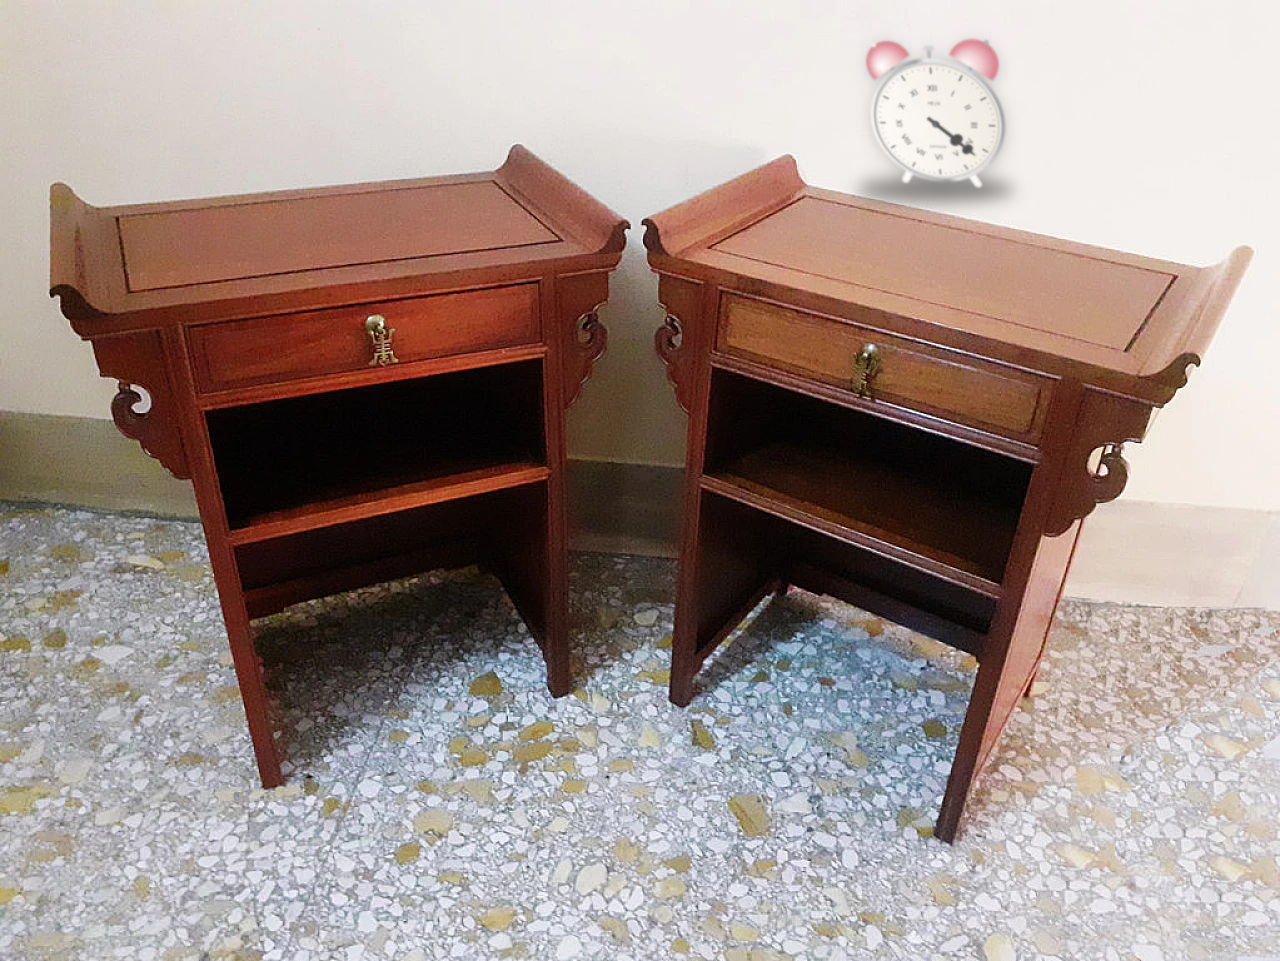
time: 4:22
